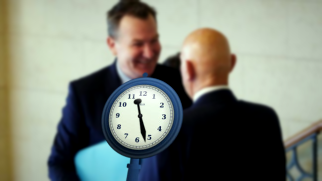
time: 11:27
